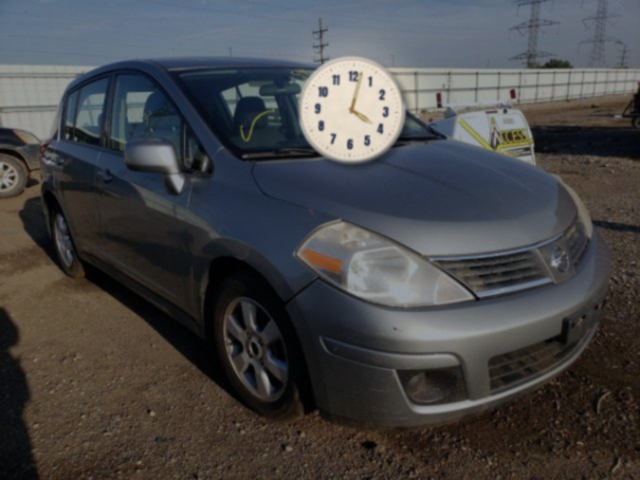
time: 4:02
